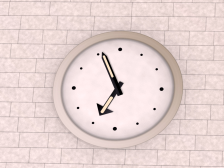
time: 6:56
